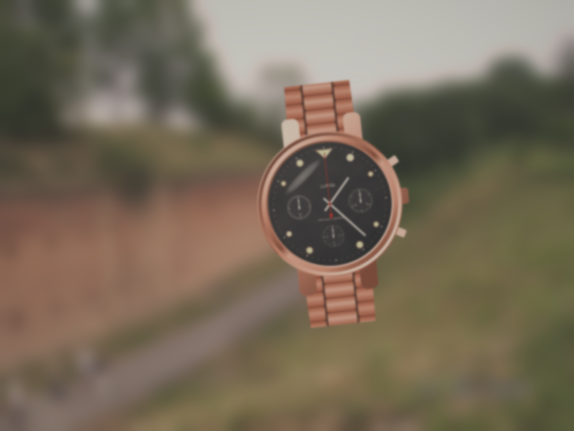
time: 1:23
